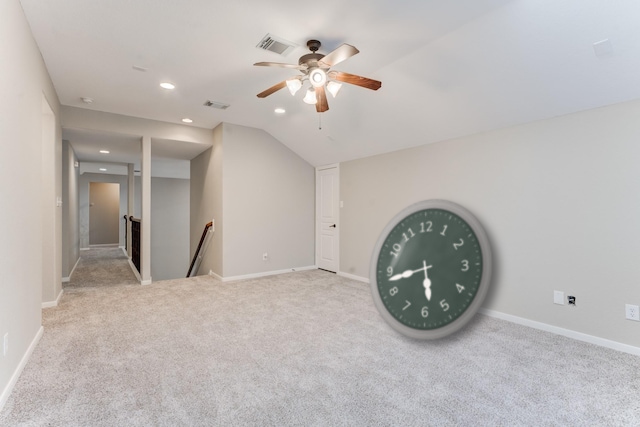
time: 5:43
